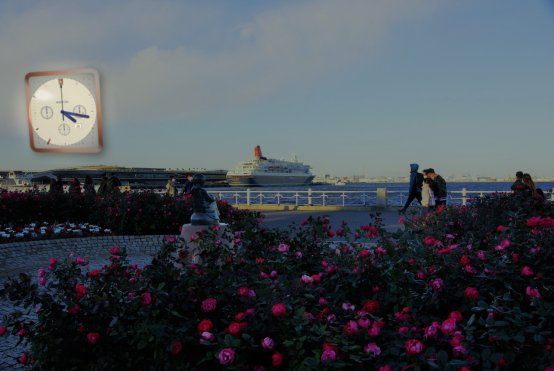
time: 4:17
